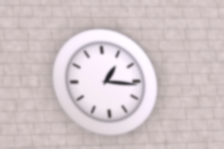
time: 1:16
